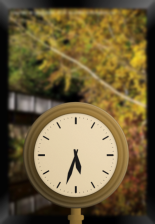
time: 5:33
